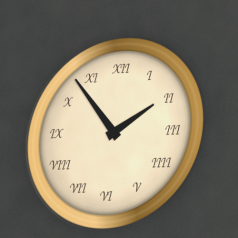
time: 1:53
